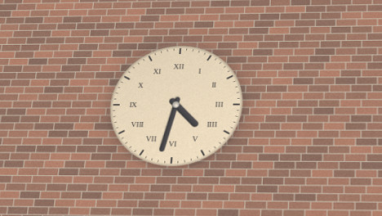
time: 4:32
